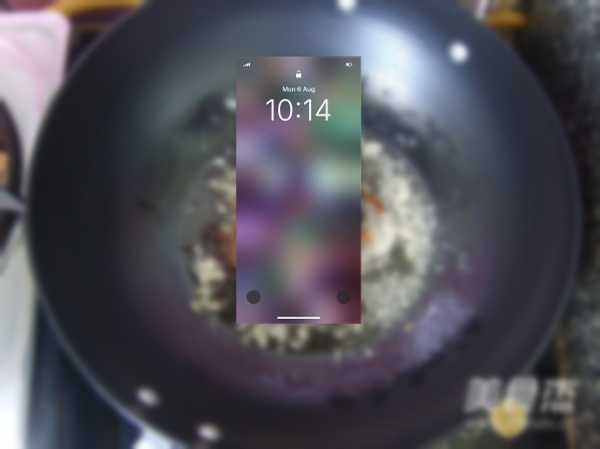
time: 10:14
